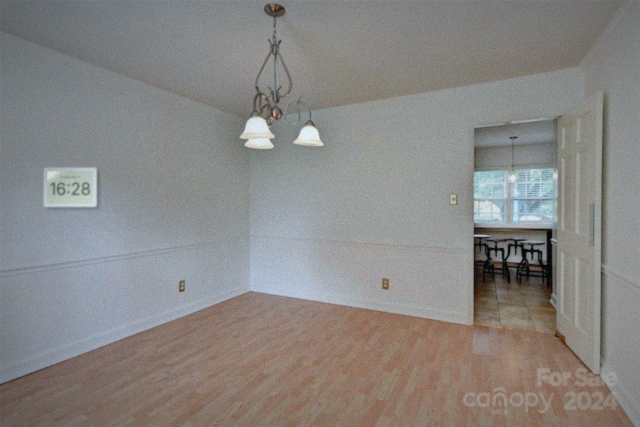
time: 16:28
